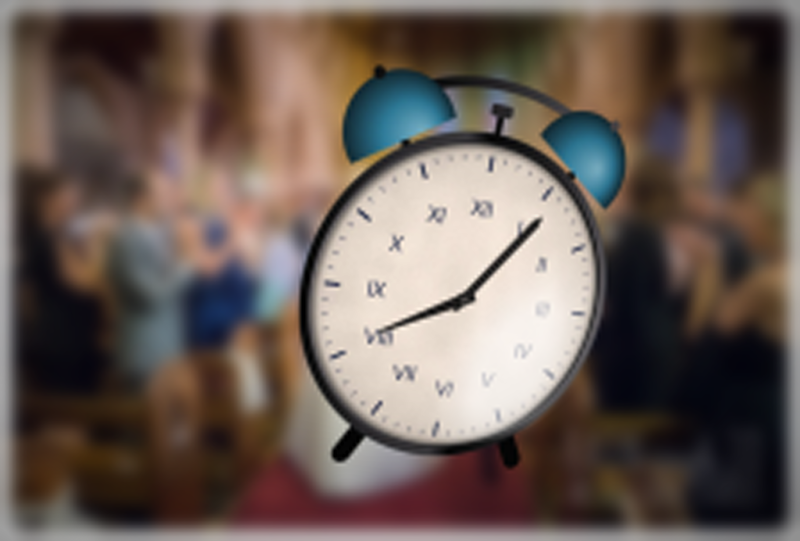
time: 8:06
